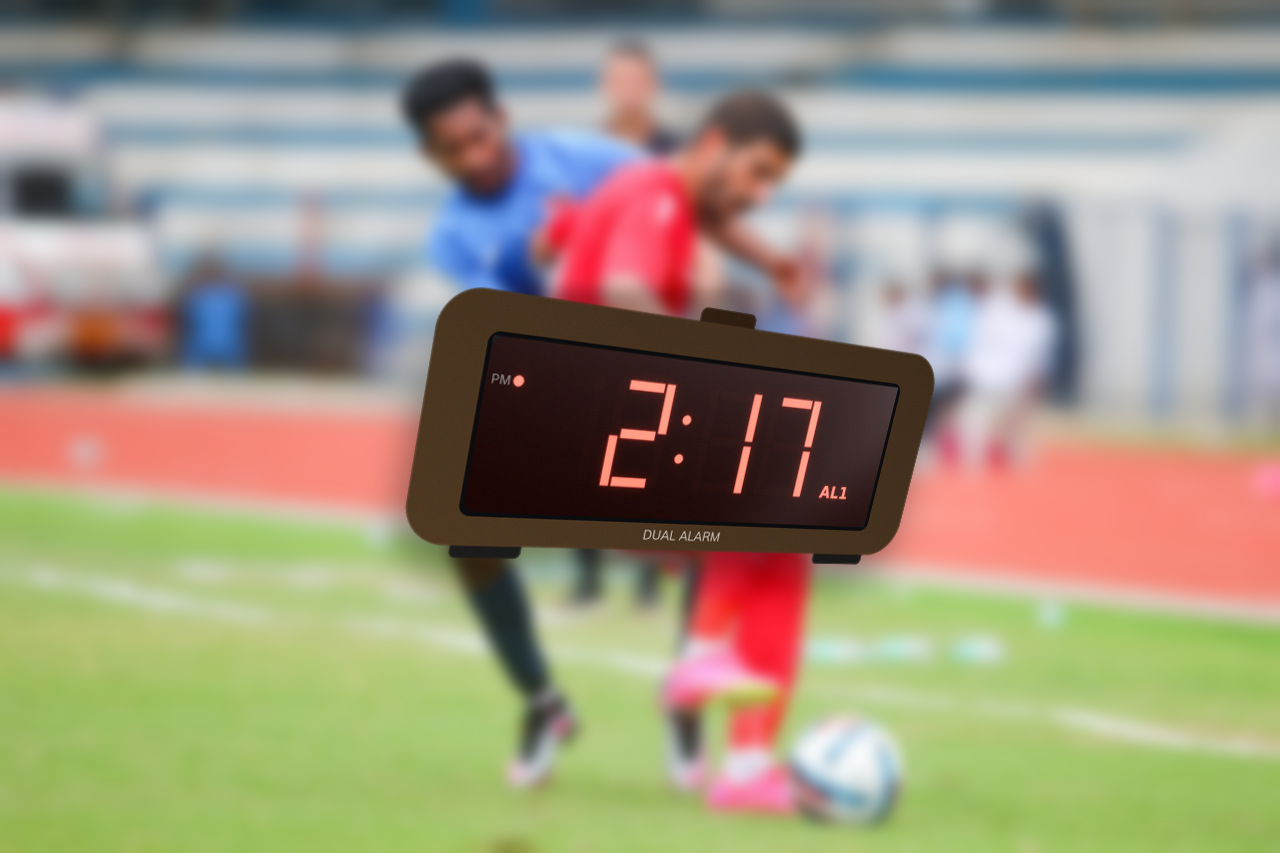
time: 2:17
